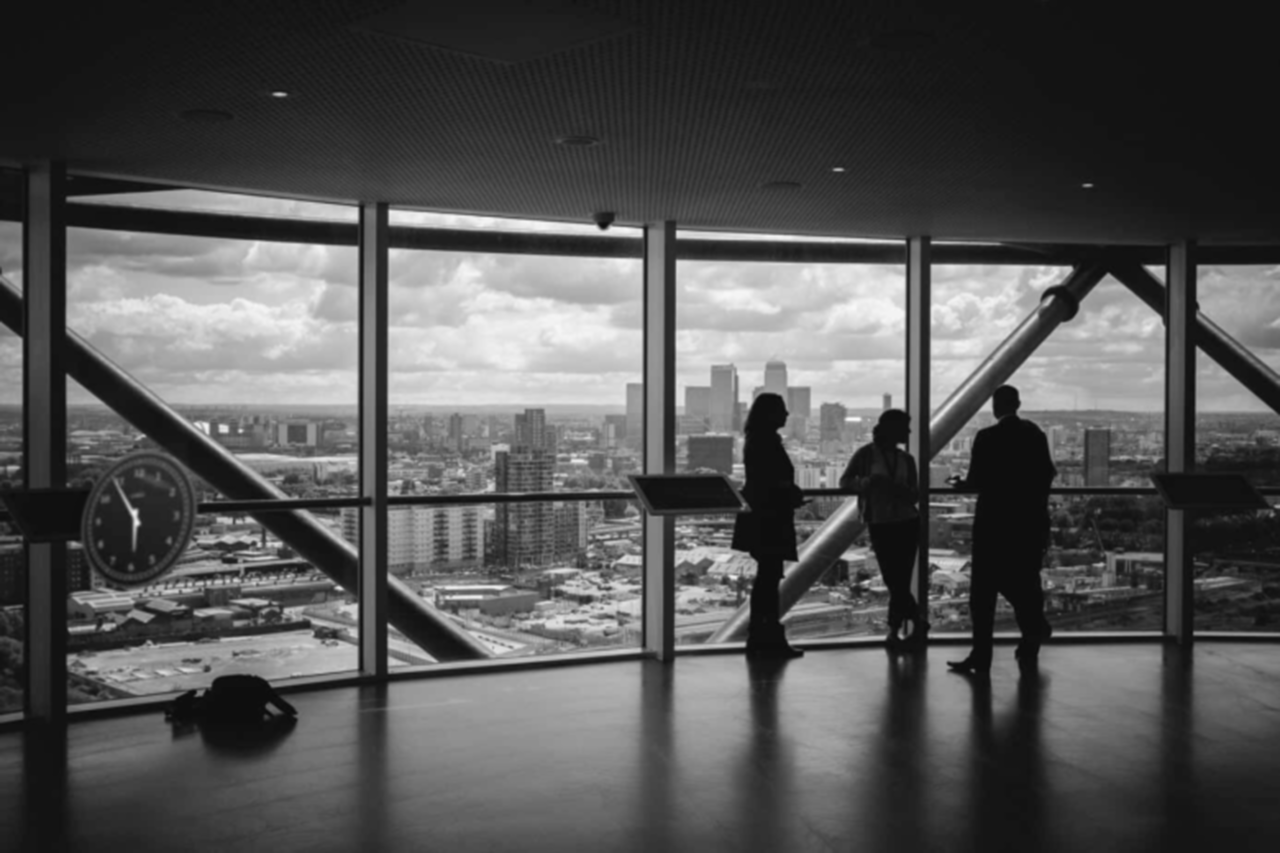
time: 5:54
